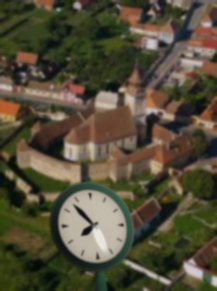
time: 7:53
